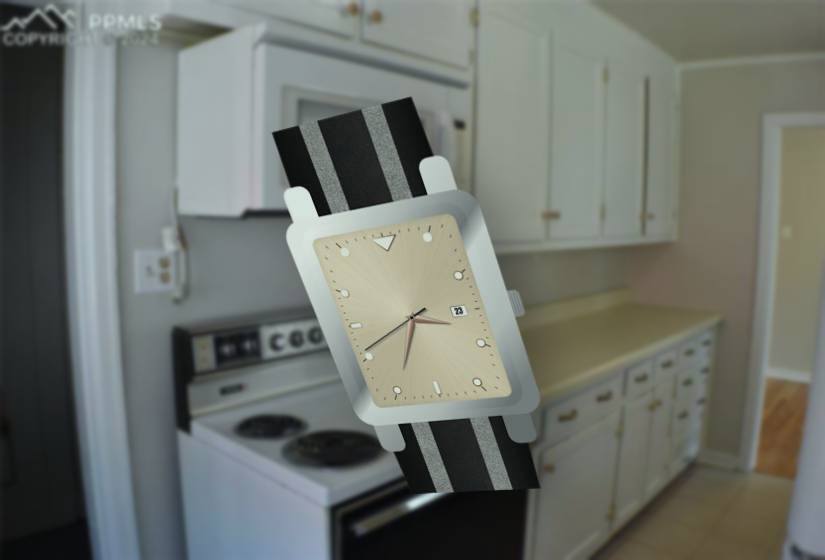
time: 3:34:41
